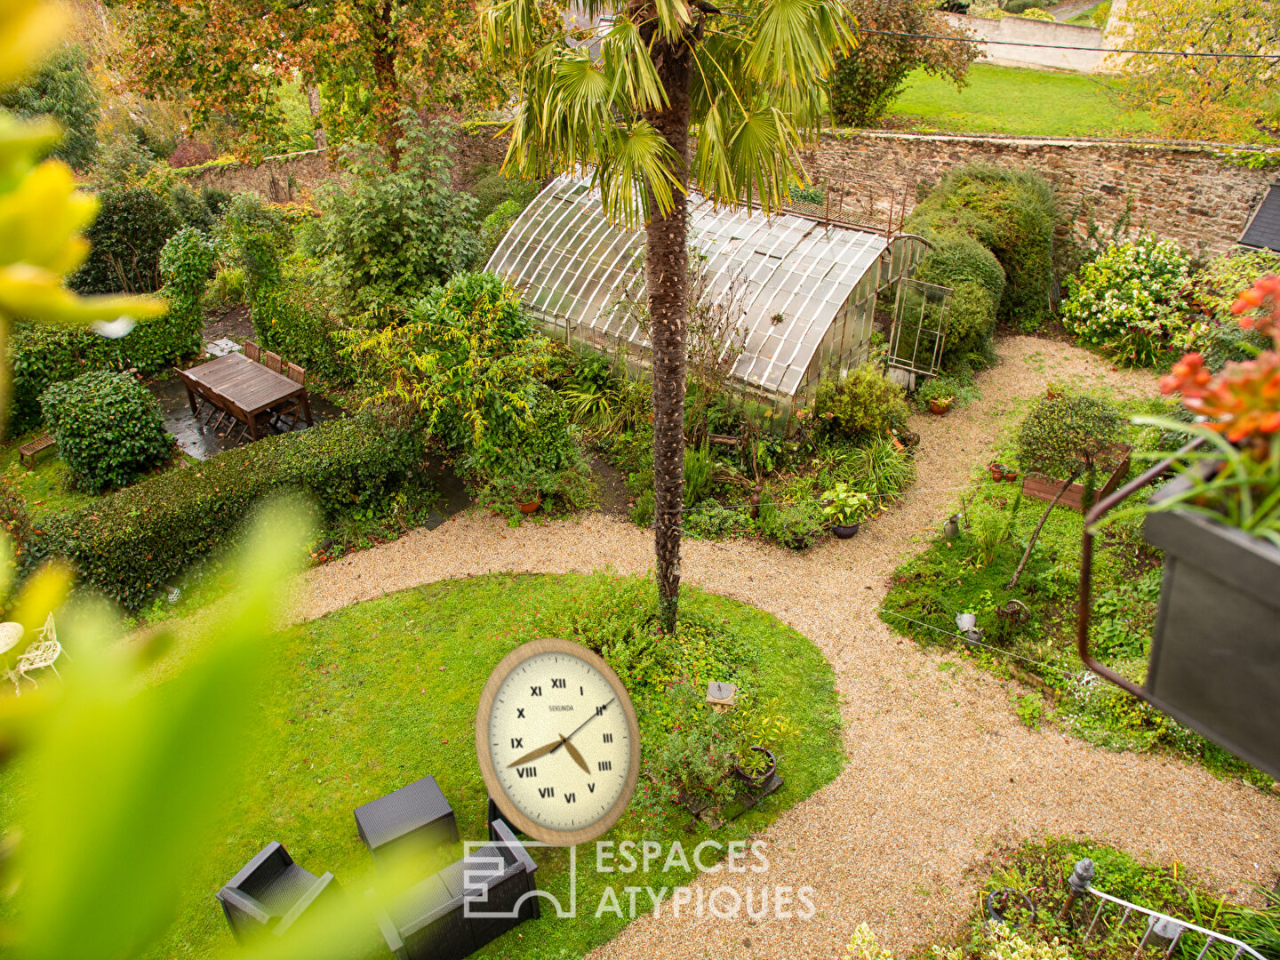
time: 4:42:10
